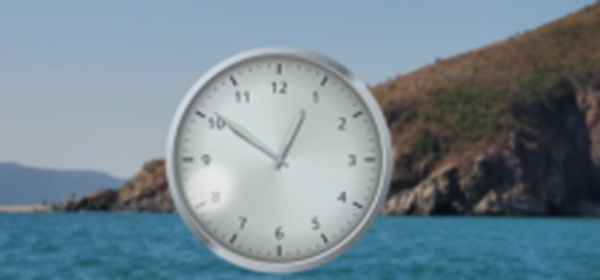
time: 12:51
